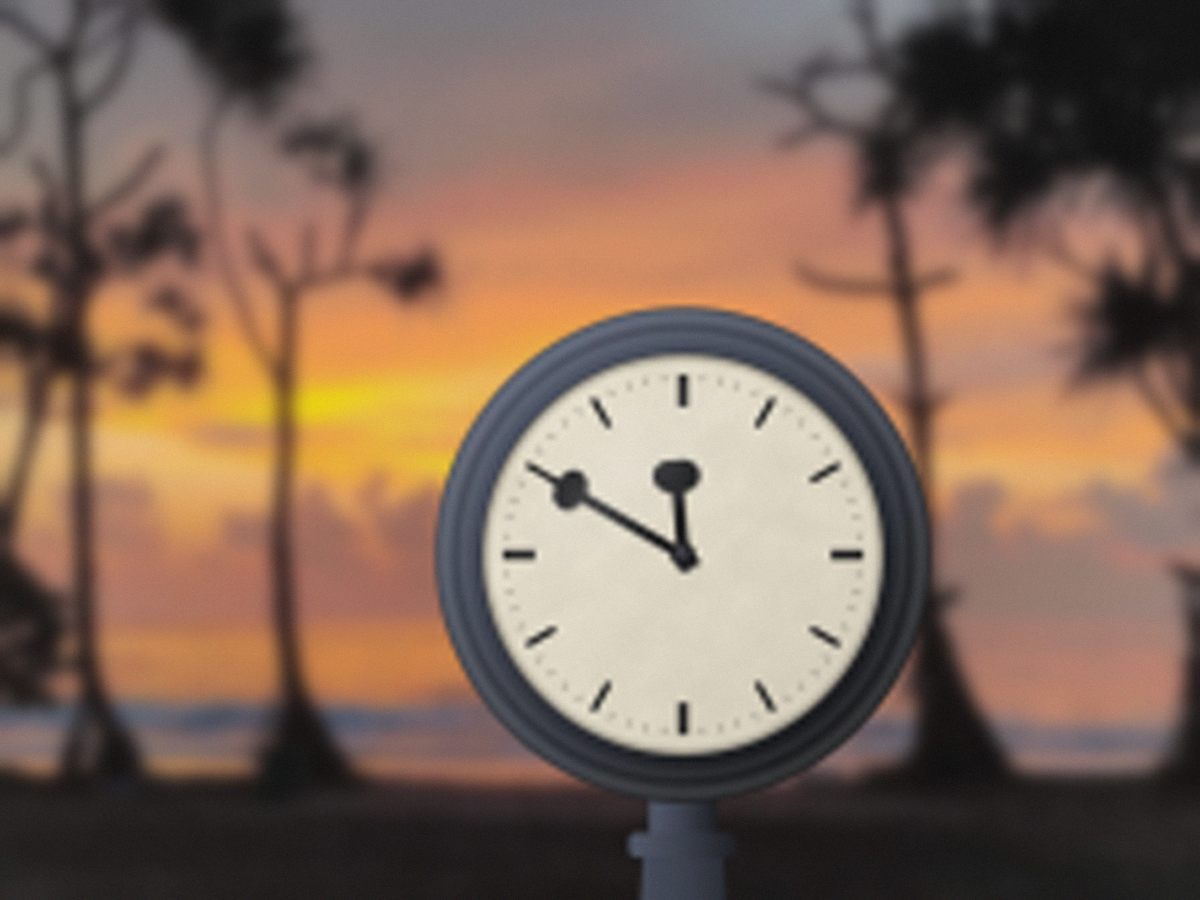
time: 11:50
